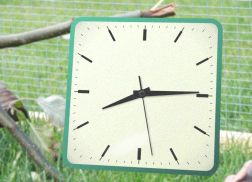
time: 8:14:28
